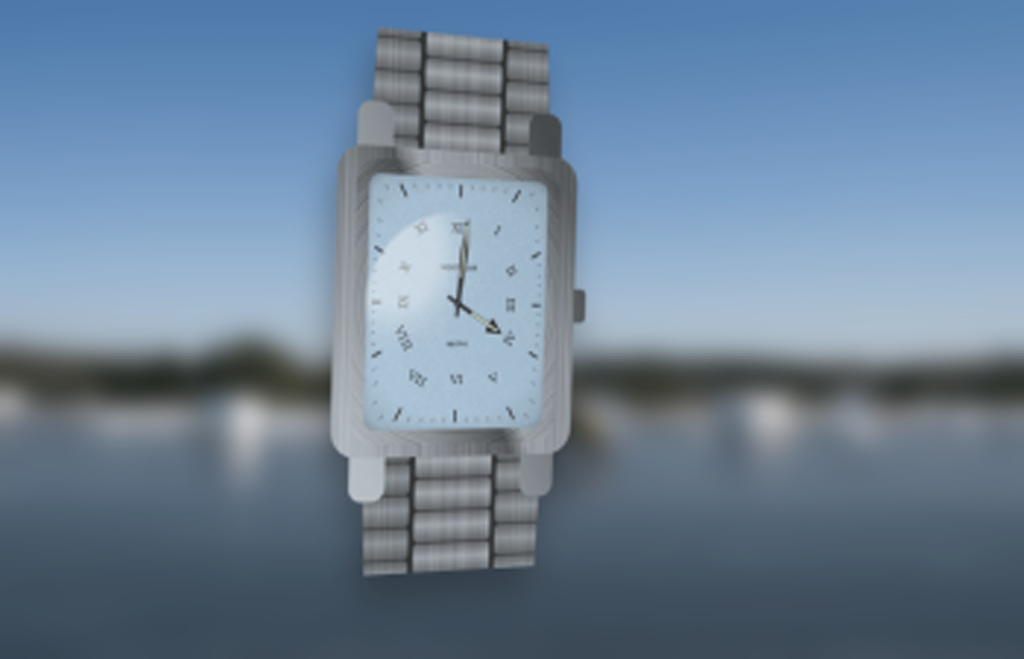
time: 4:01
